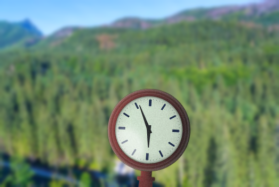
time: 5:56
